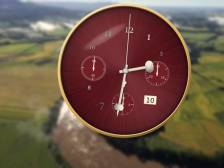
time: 2:31
